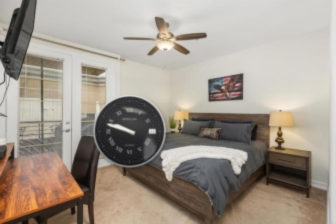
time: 9:48
